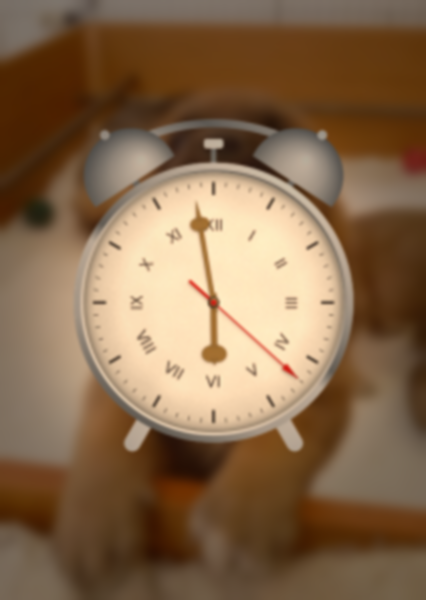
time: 5:58:22
